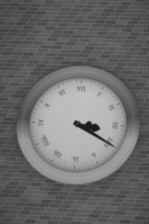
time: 3:20
